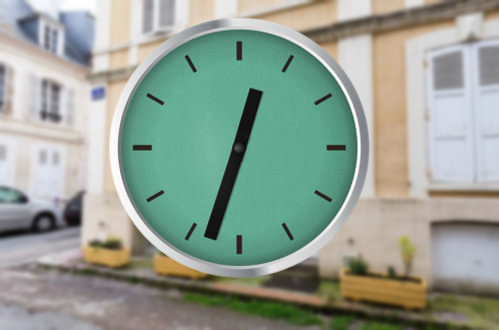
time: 12:33
